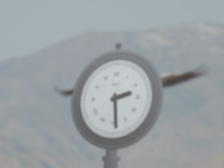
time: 2:29
